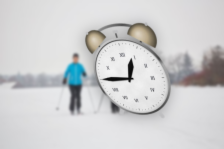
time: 12:45
